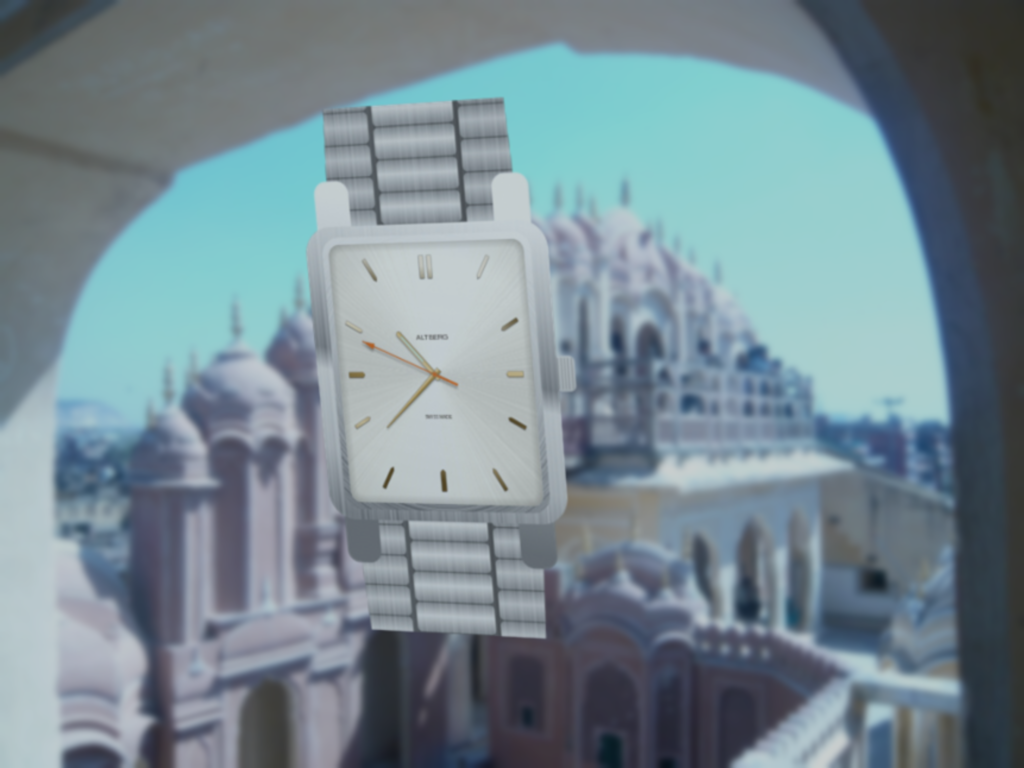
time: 10:37:49
